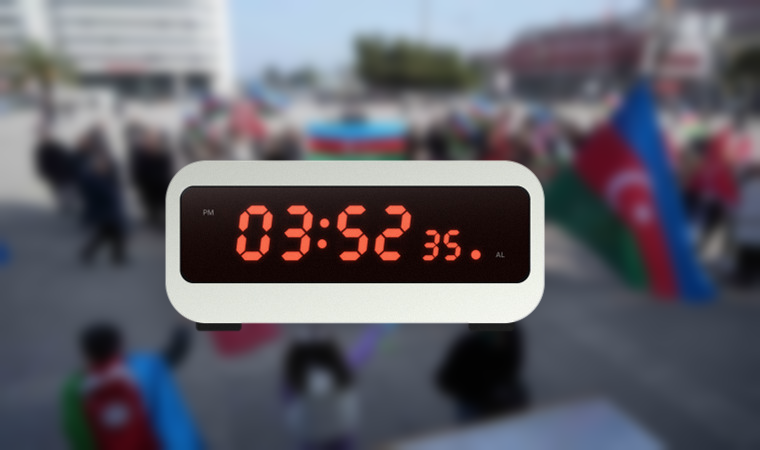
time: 3:52:35
